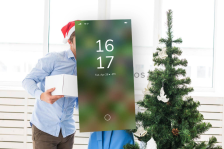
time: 16:17
